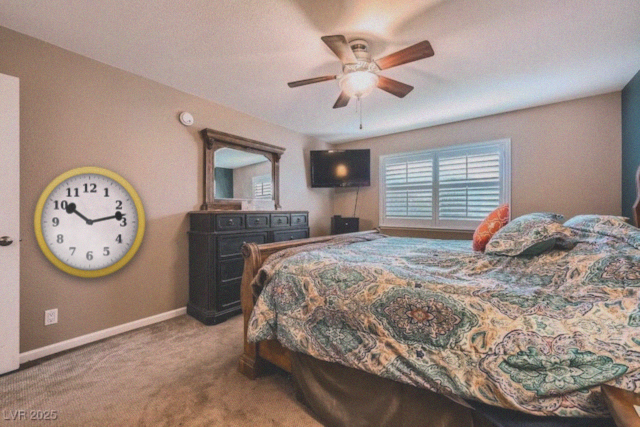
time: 10:13
